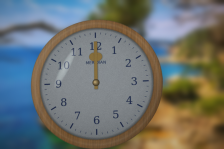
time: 12:00
